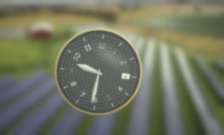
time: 9:31
